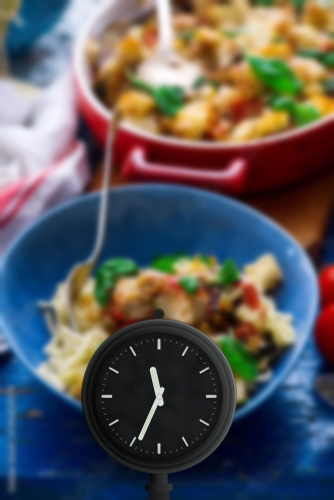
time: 11:34
